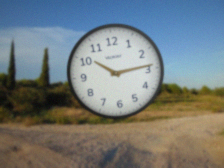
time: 10:14
